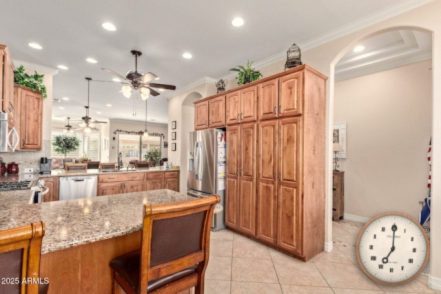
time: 7:00
